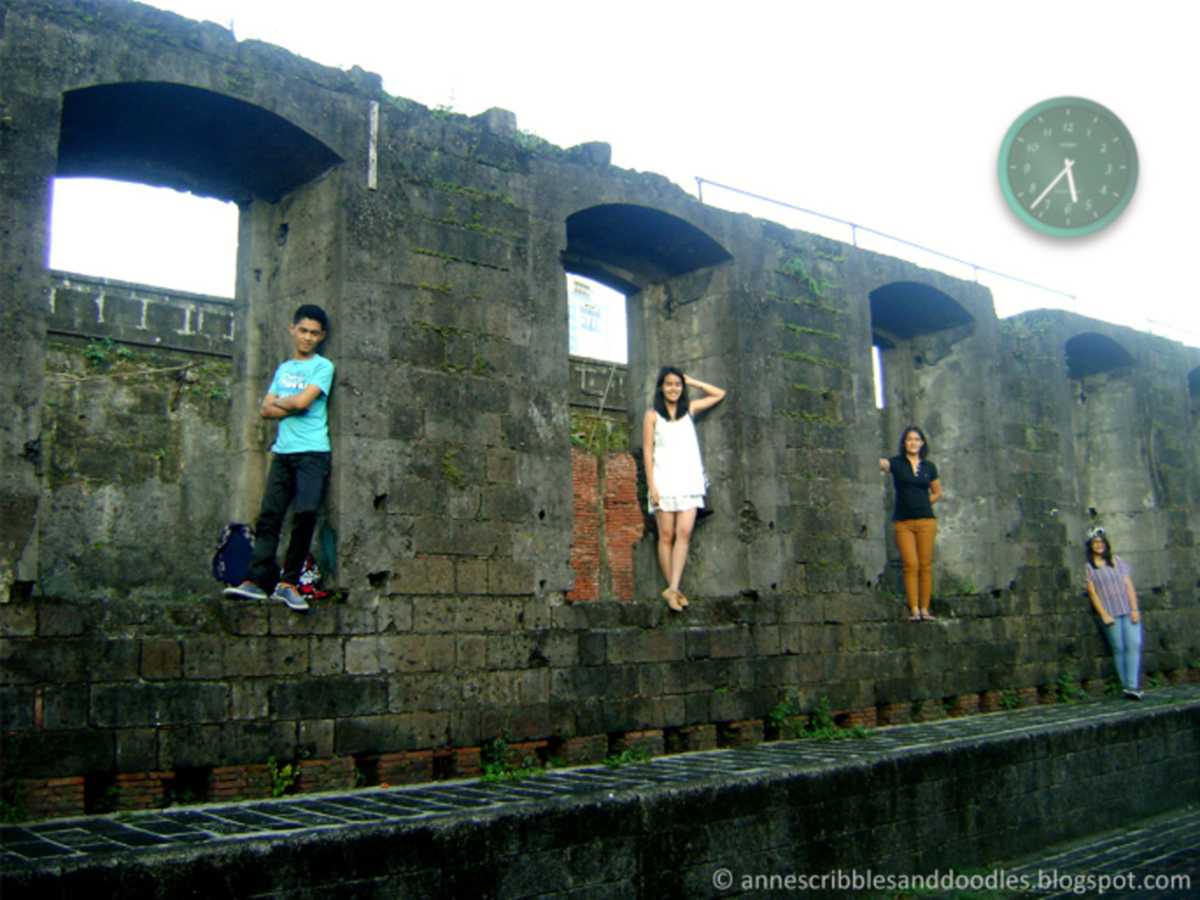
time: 5:37
